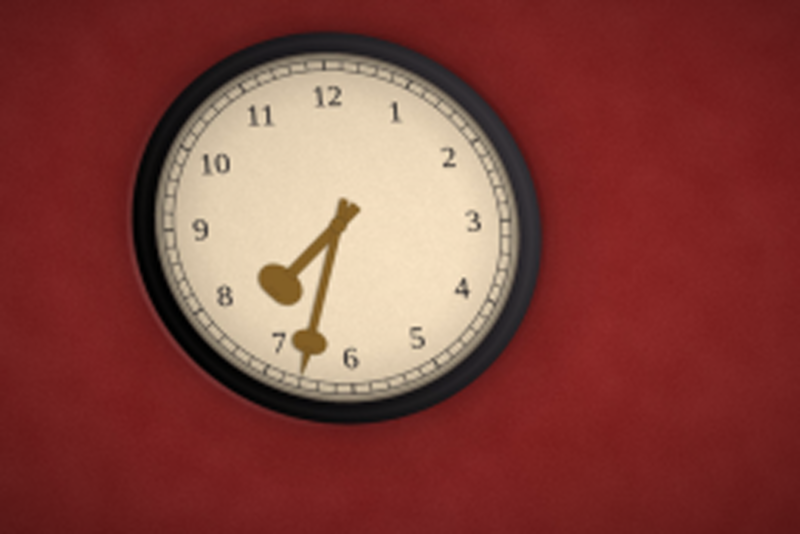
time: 7:33
